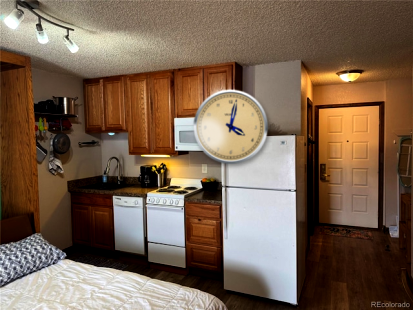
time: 4:02
